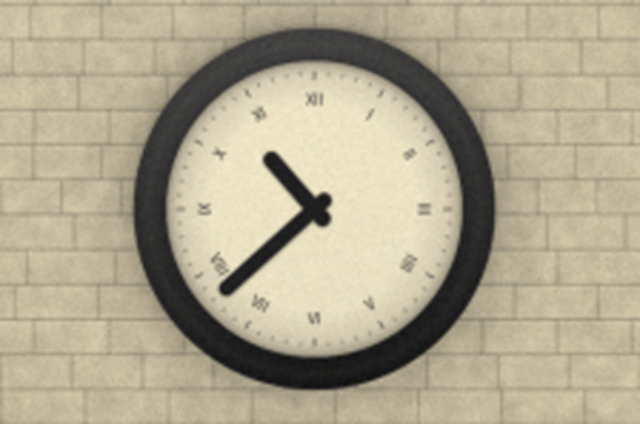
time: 10:38
